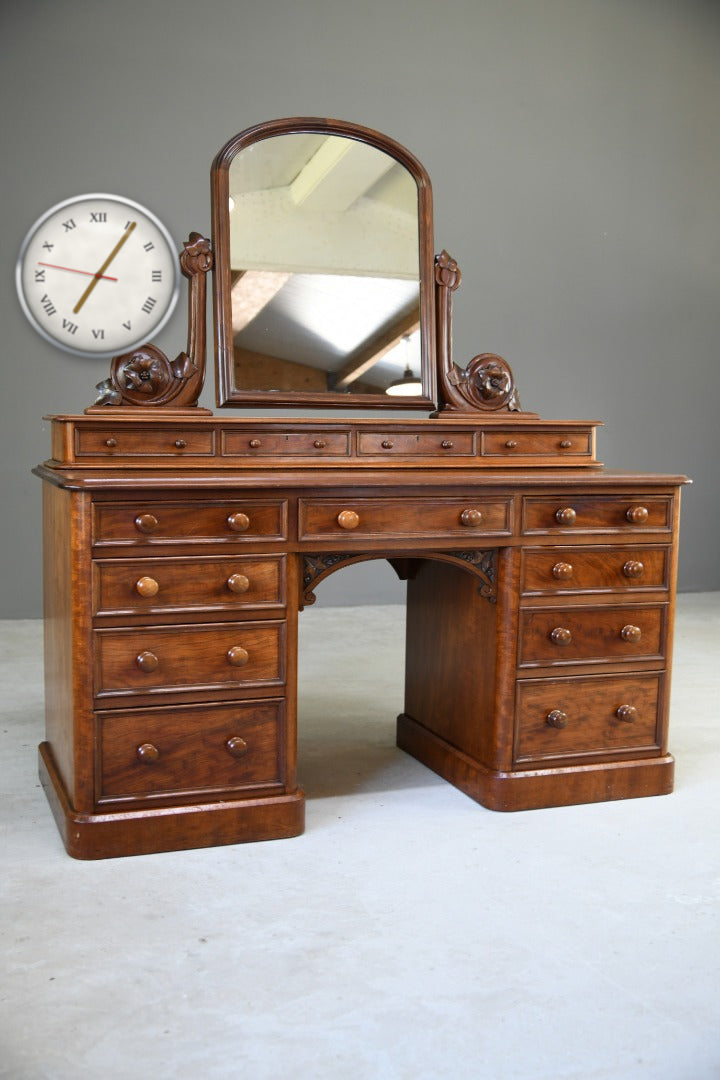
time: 7:05:47
